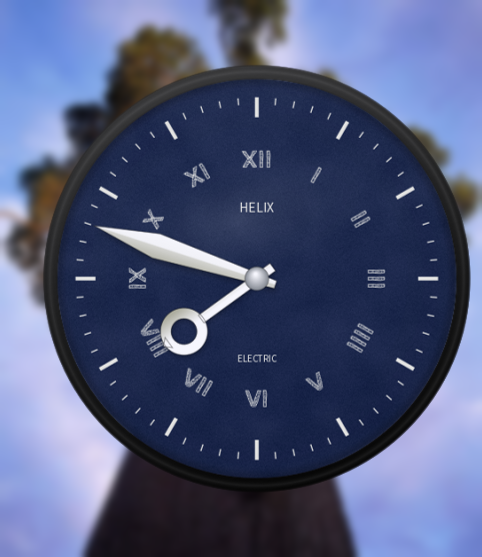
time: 7:48
